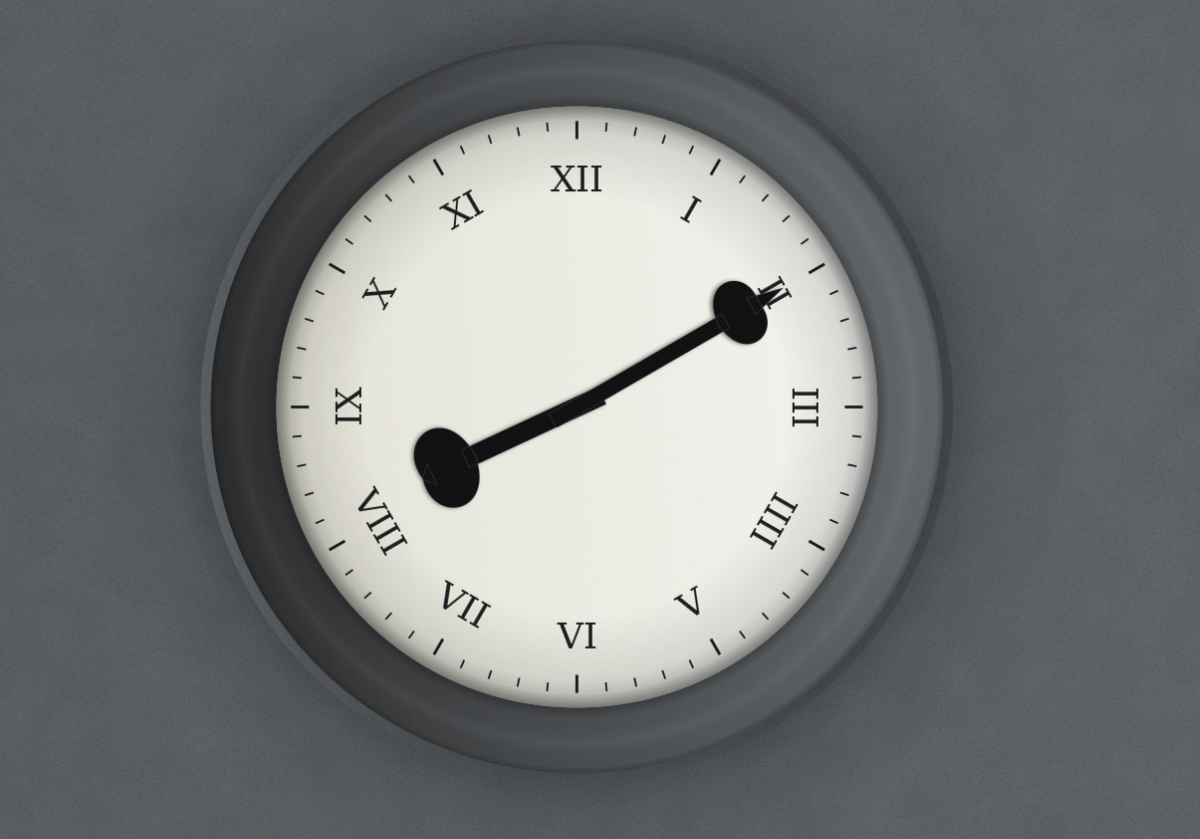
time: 8:10
